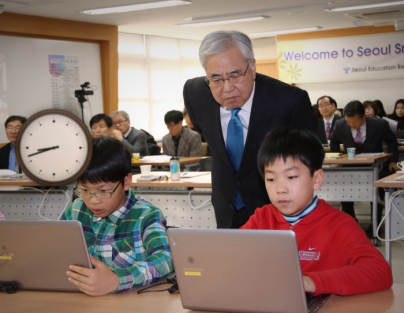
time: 8:42
